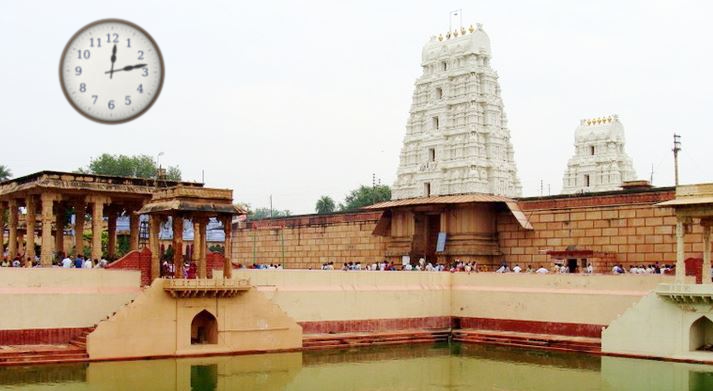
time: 12:13
